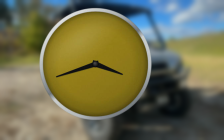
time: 3:42
